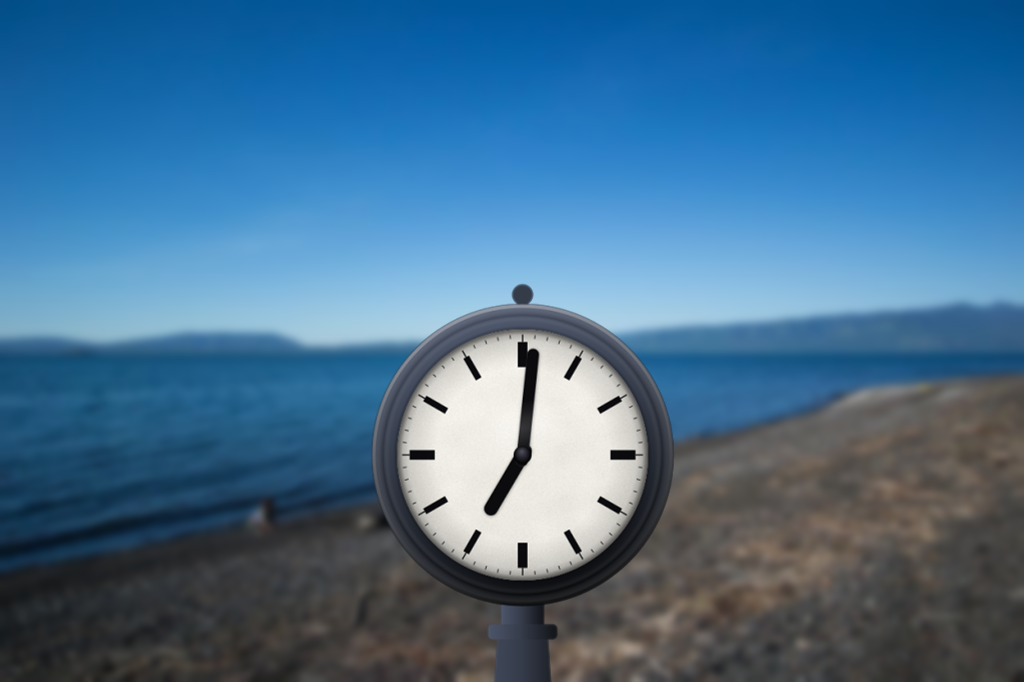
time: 7:01
